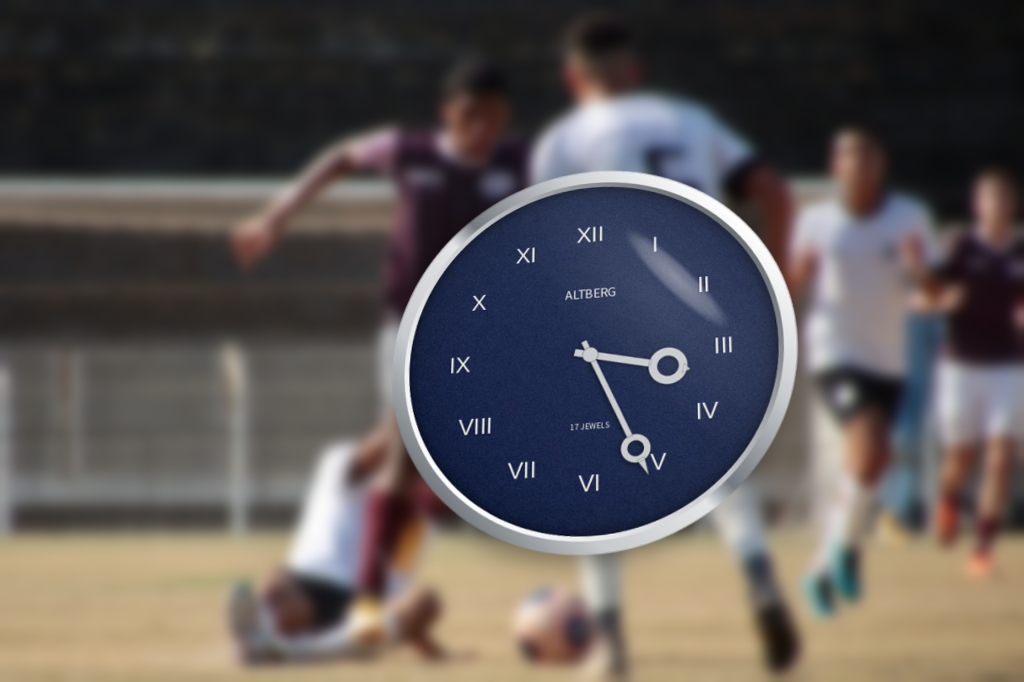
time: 3:26
